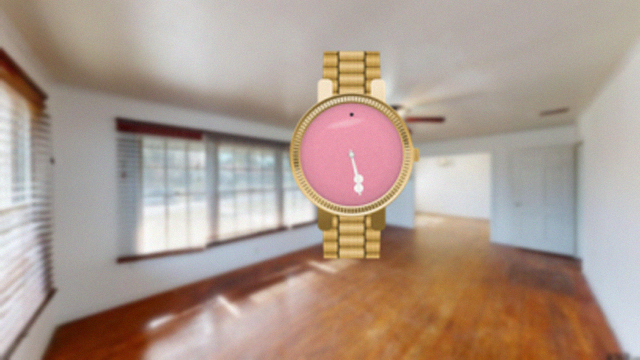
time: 5:28
